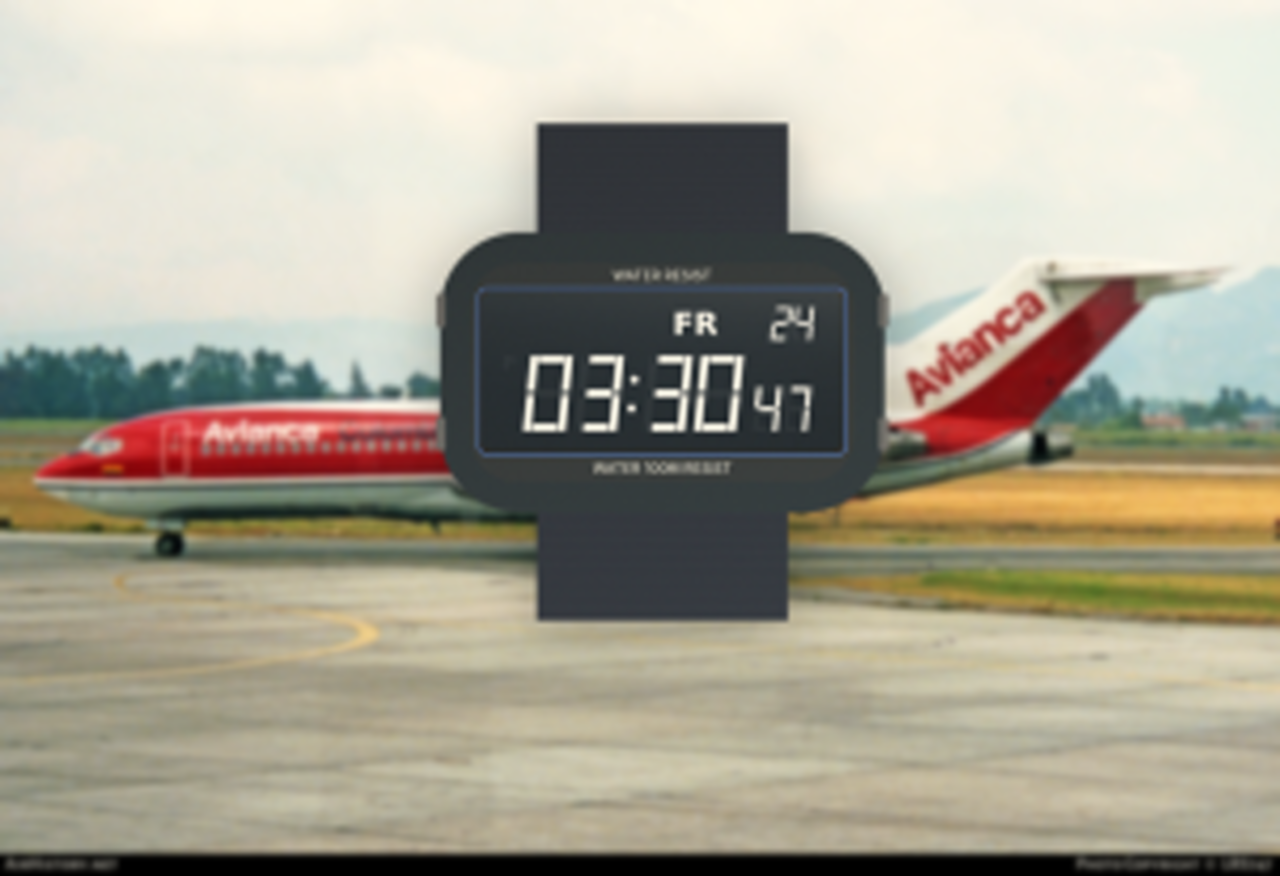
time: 3:30:47
